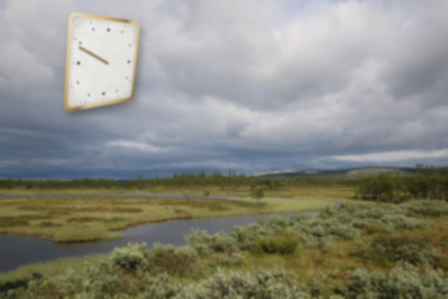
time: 9:49
